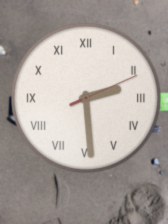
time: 2:29:11
